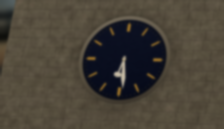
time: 6:29
